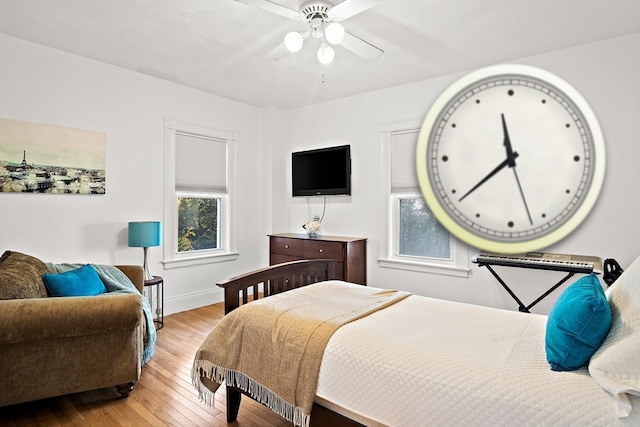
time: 11:38:27
